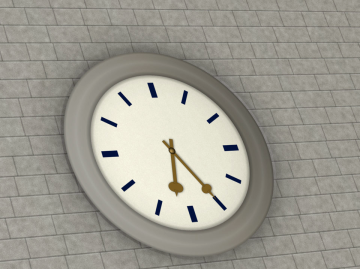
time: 6:25
